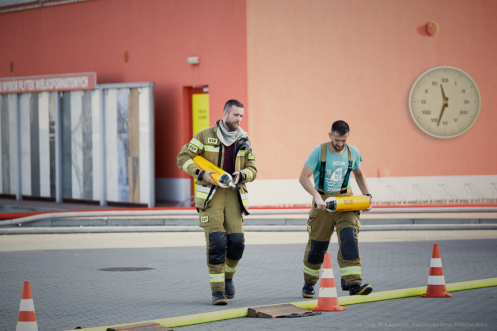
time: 11:33
